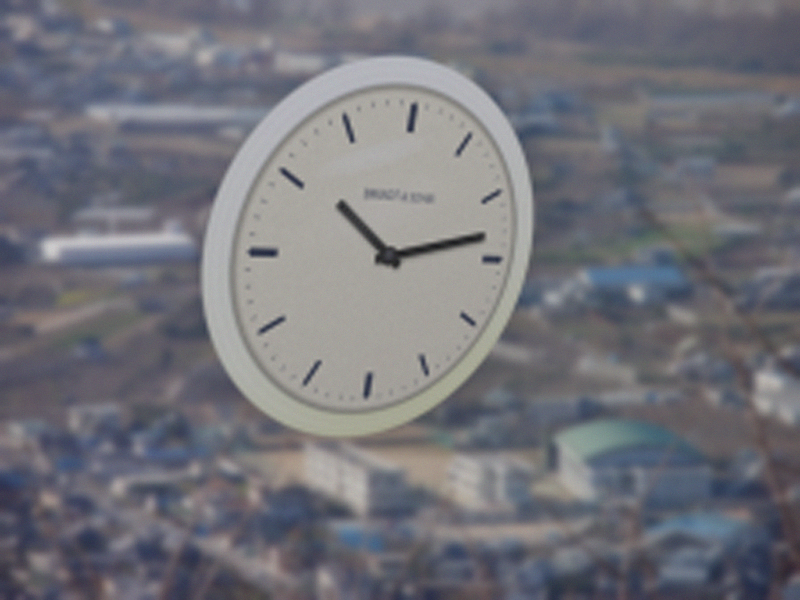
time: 10:13
